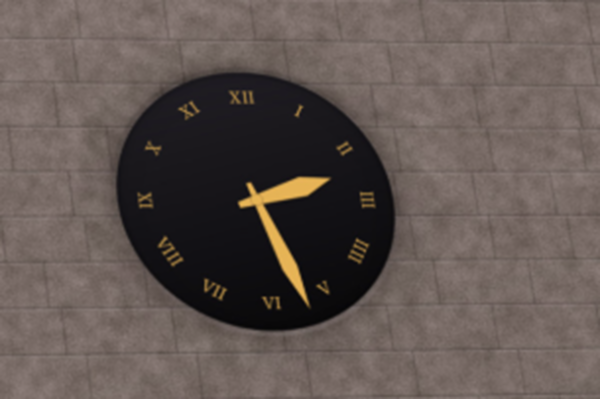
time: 2:27
